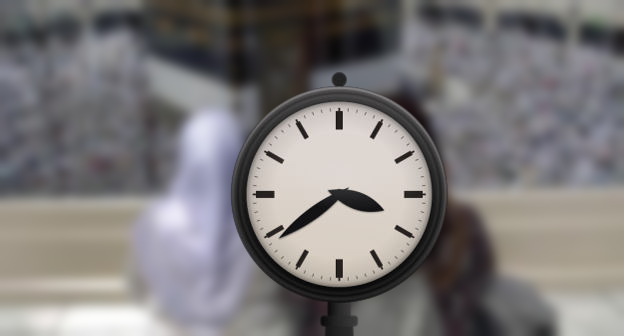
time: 3:39
